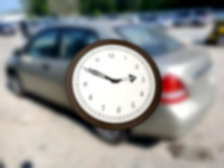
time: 2:50
